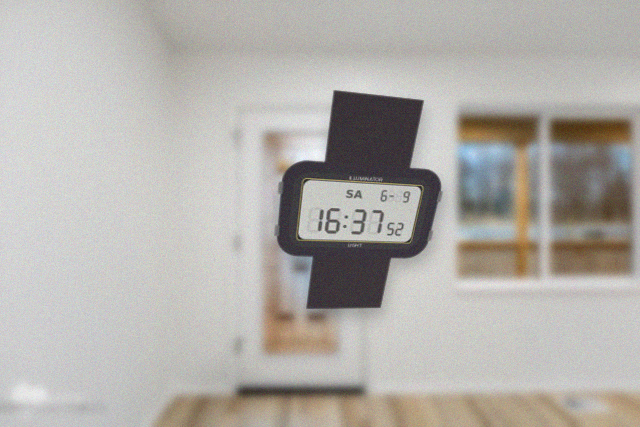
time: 16:37:52
